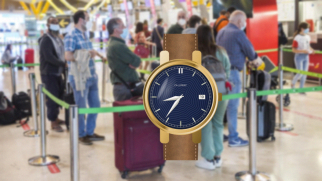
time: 8:36
